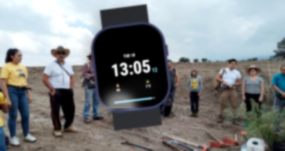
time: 13:05
